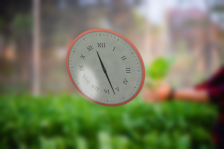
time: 11:27
